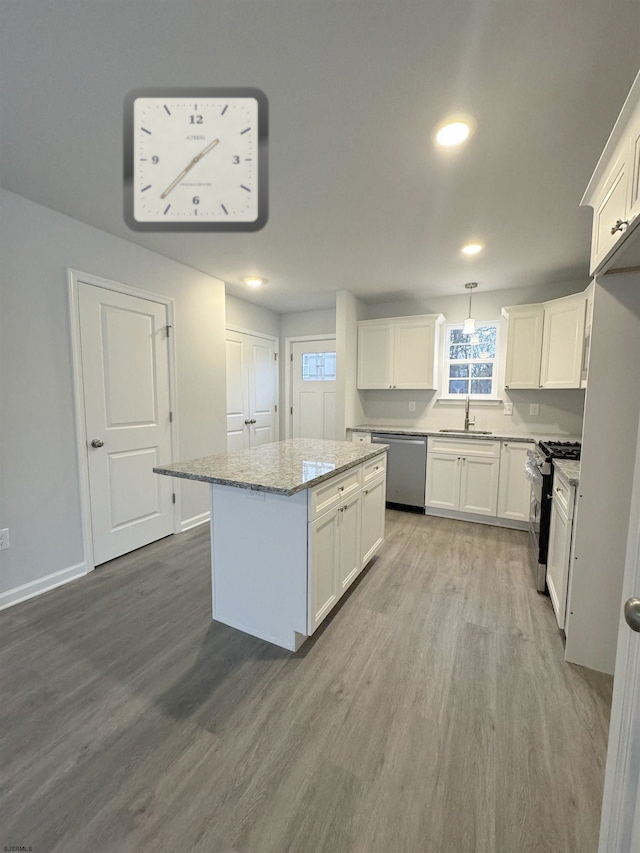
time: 1:37
